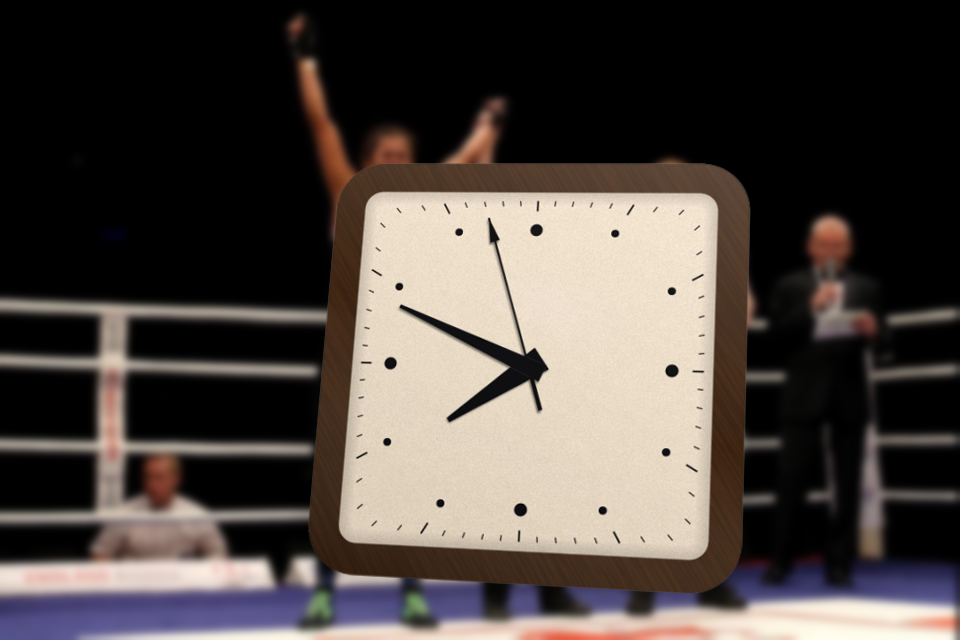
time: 7:48:57
